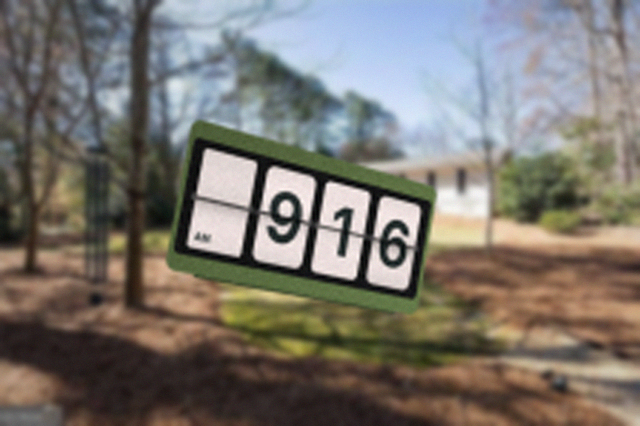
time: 9:16
